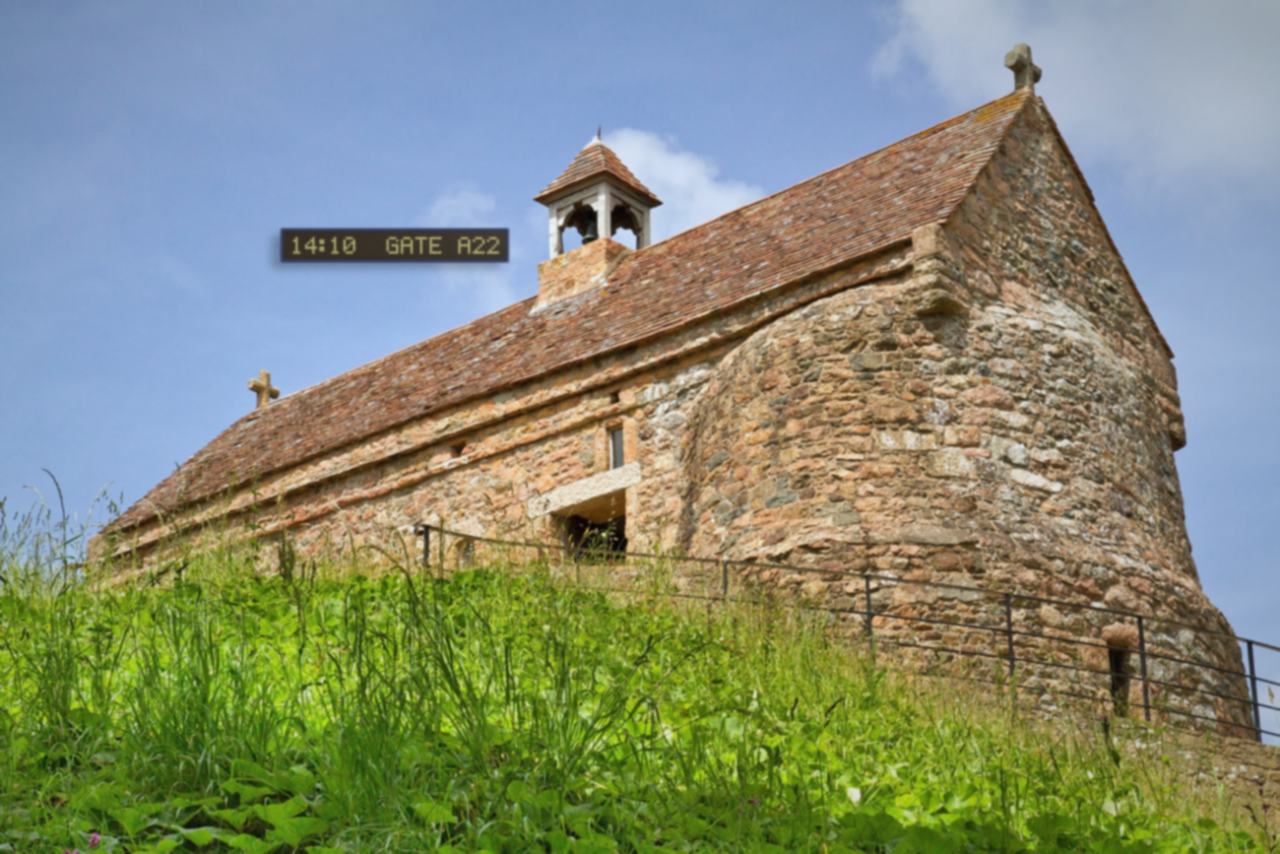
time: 14:10
